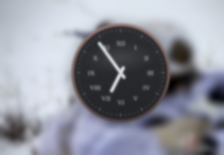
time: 6:54
